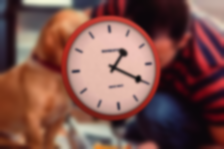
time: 1:20
